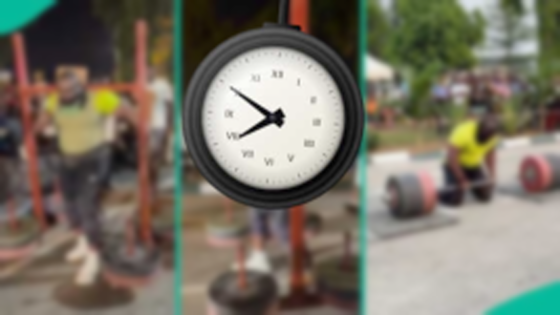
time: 7:50
